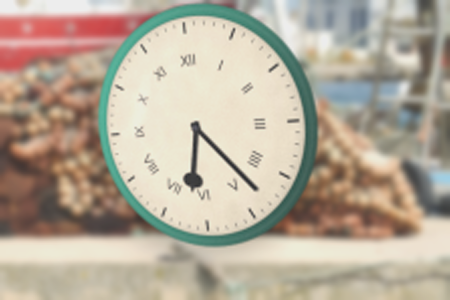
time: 6:23
